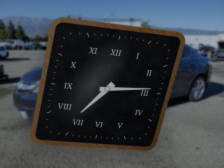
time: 7:14
